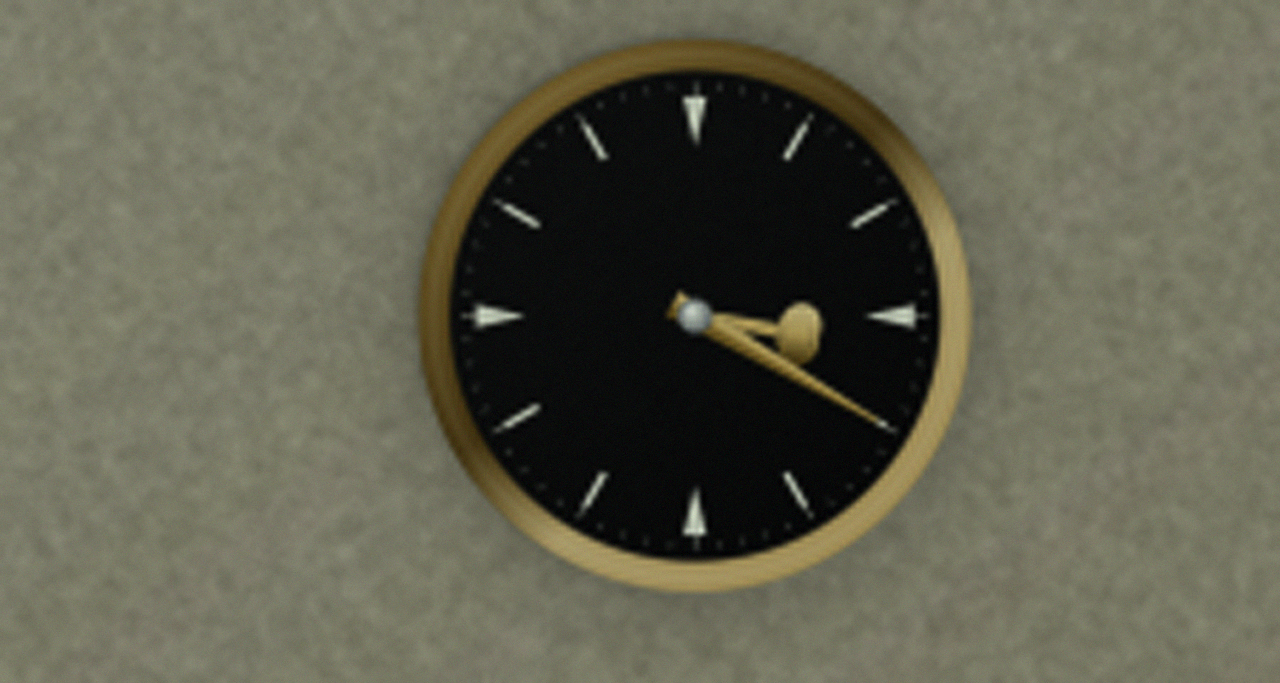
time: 3:20
